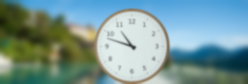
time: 10:48
